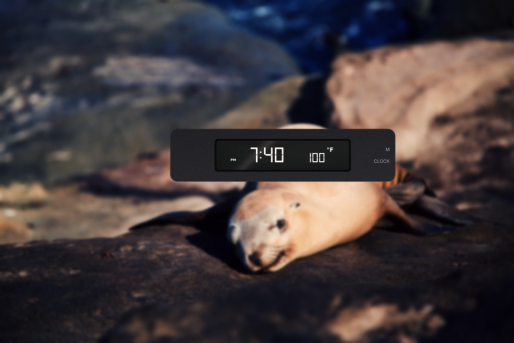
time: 7:40
